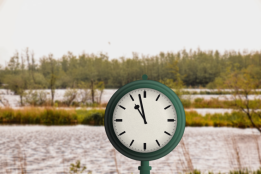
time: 10:58
